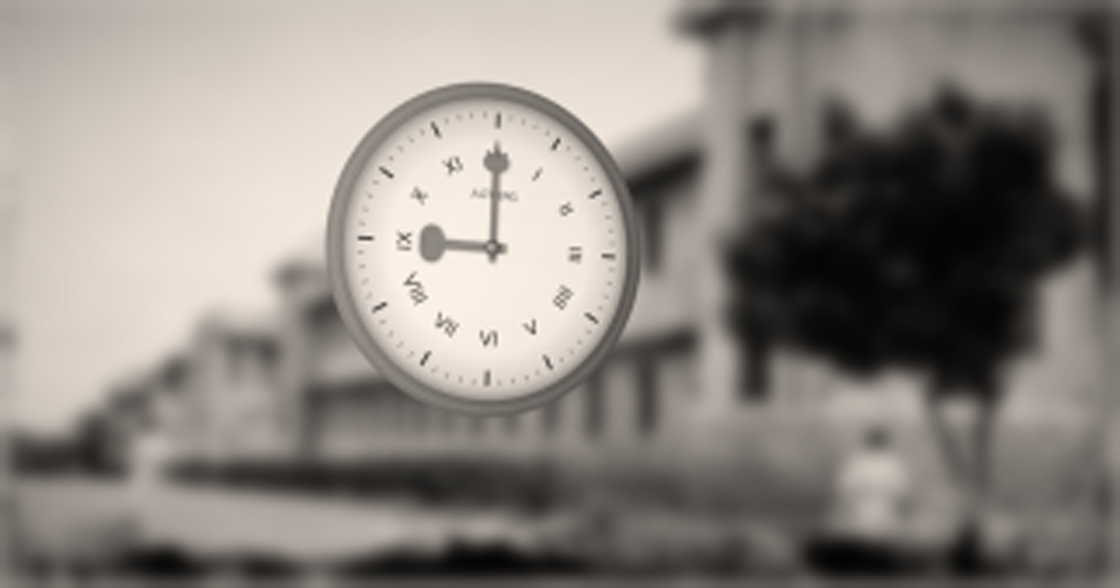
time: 9:00
